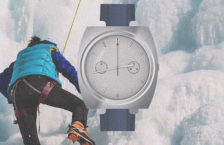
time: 2:43
